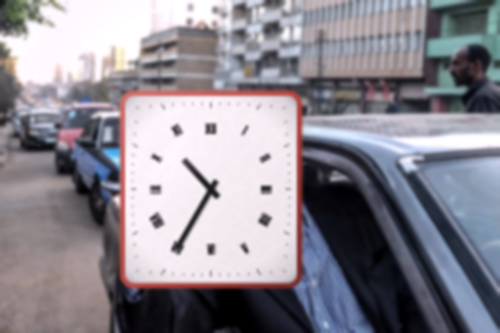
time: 10:35
